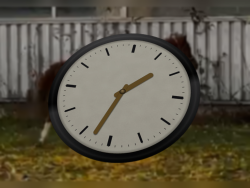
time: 1:33
